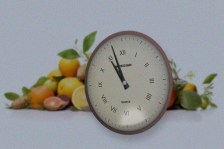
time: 10:57
